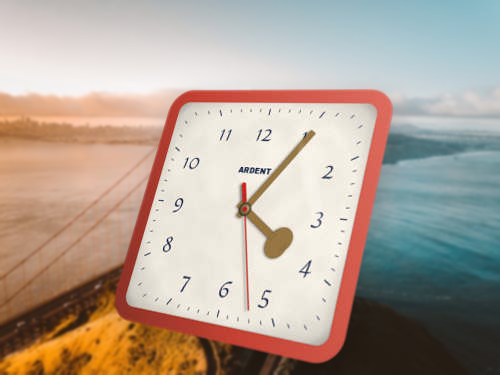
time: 4:05:27
